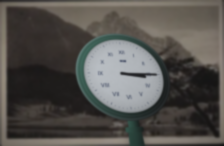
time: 3:15
